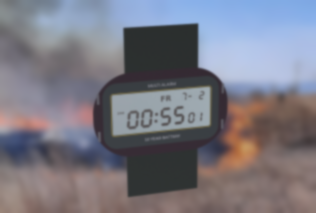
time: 0:55:01
